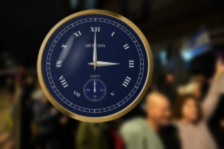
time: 3:00
